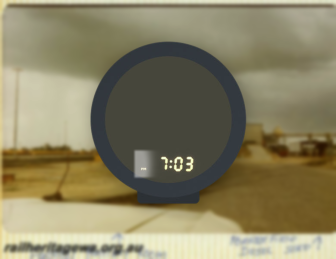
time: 7:03
